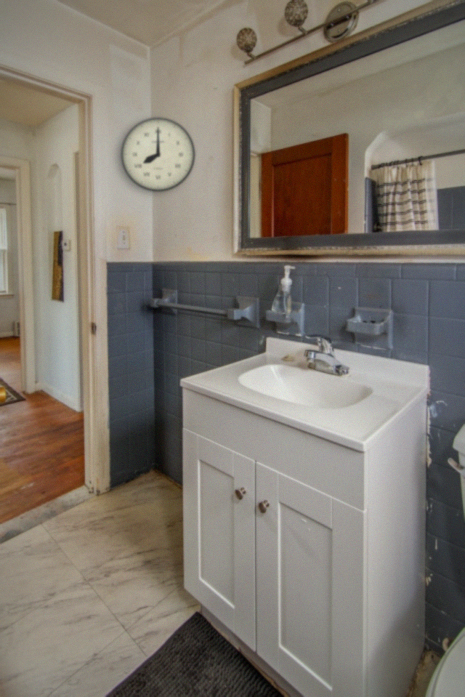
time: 8:00
